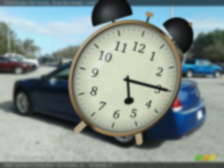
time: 5:15
